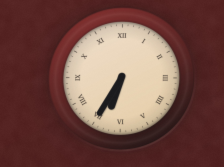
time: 6:35
